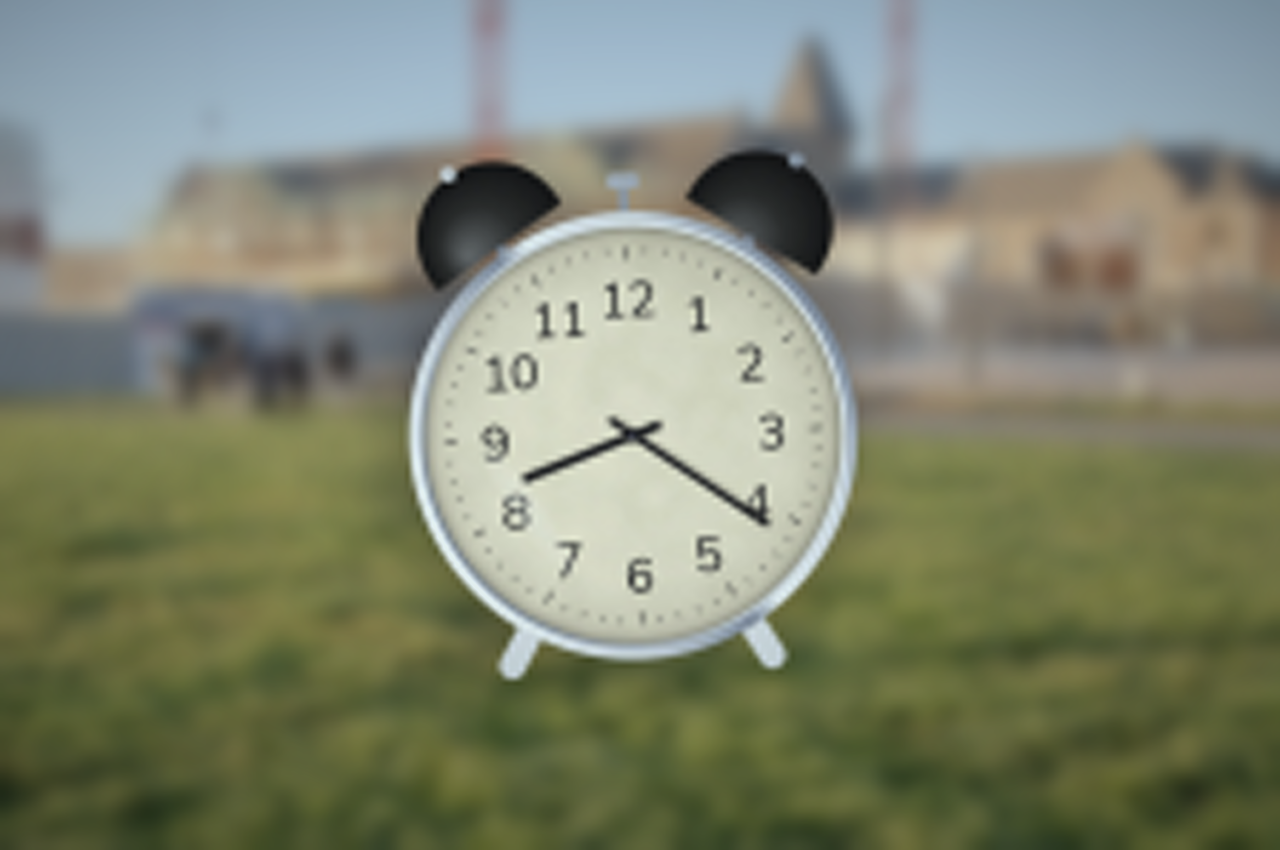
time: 8:21
